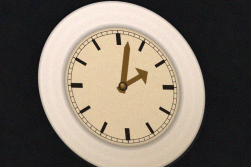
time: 2:02
